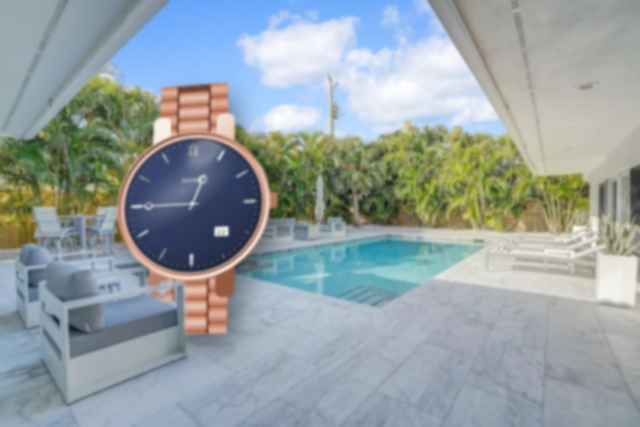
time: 12:45
